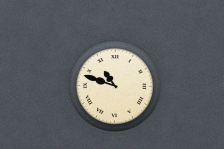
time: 10:48
